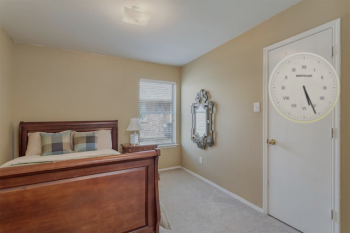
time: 5:26
